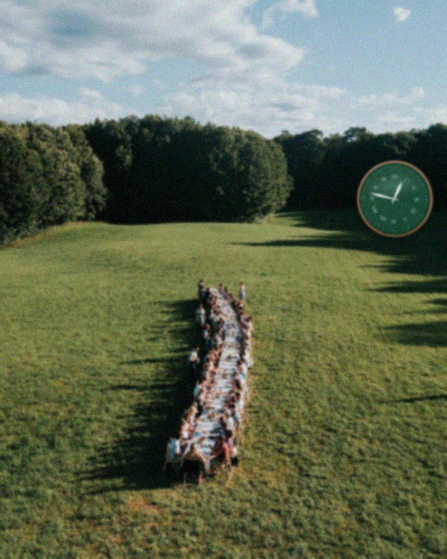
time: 12:47
